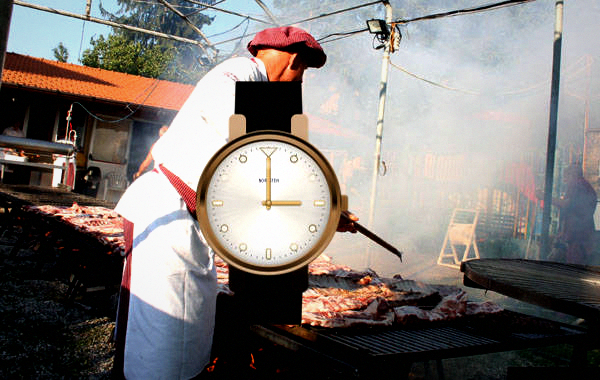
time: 3:00
